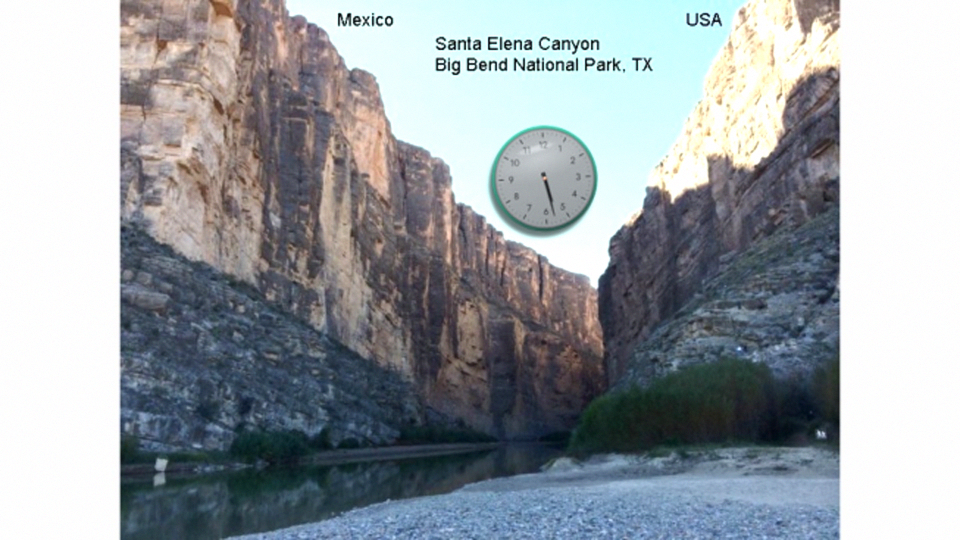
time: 5:28
